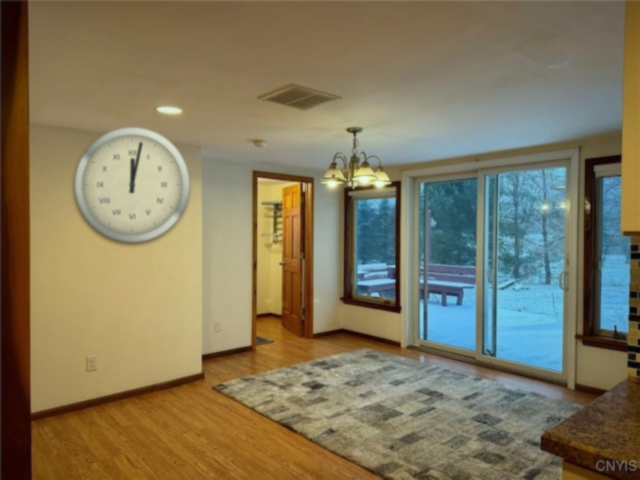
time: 12:02
